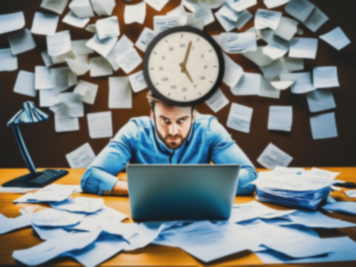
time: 5:03
